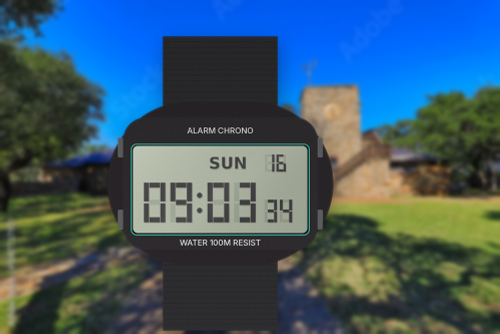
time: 9:03:34
